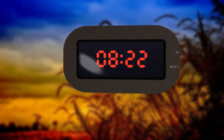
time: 8:22
